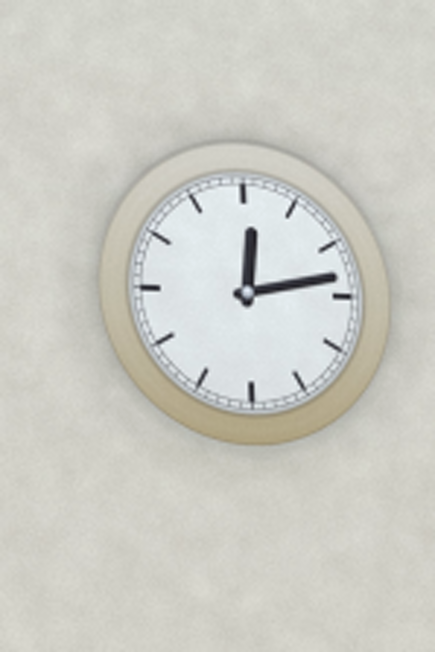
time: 12:13
